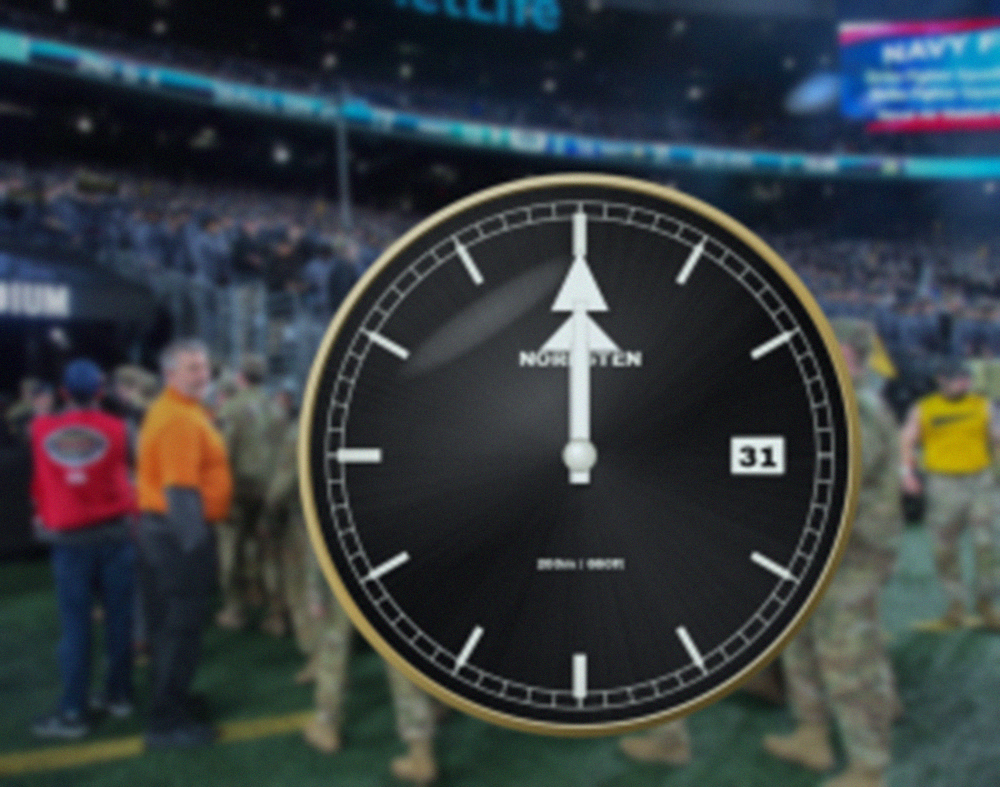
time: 12:00
